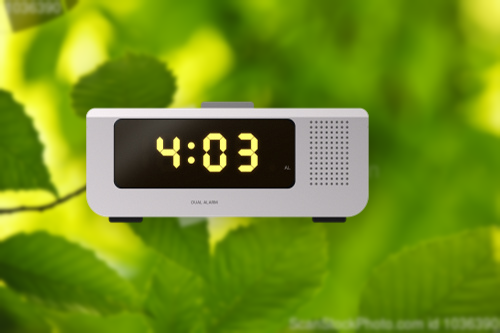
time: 4:03
